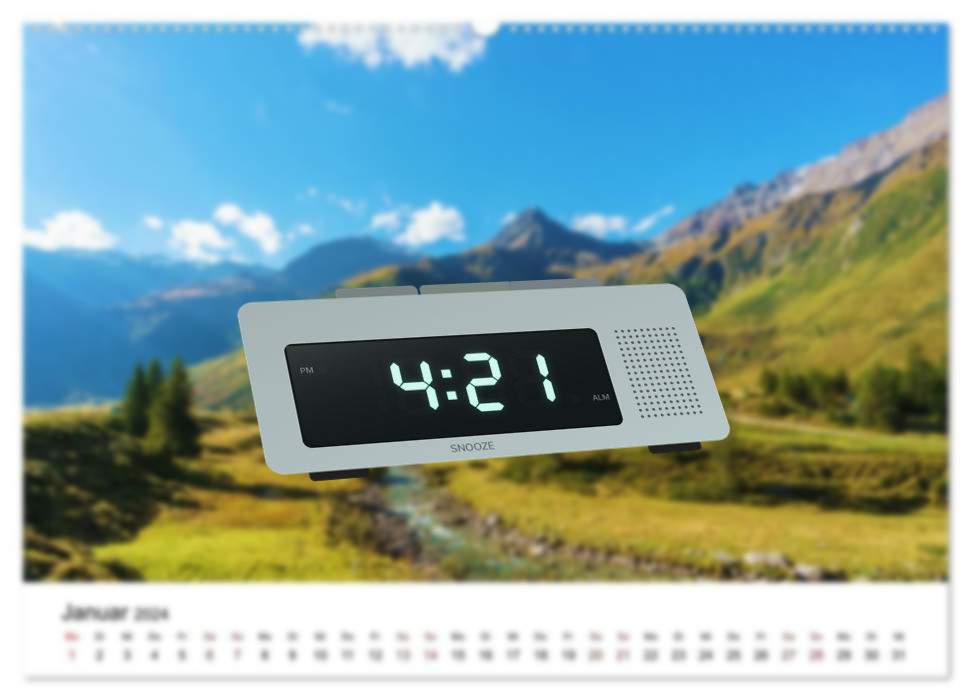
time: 4:21
